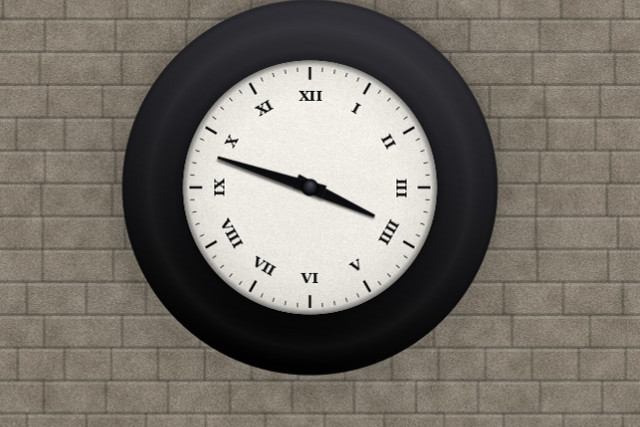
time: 3:48
